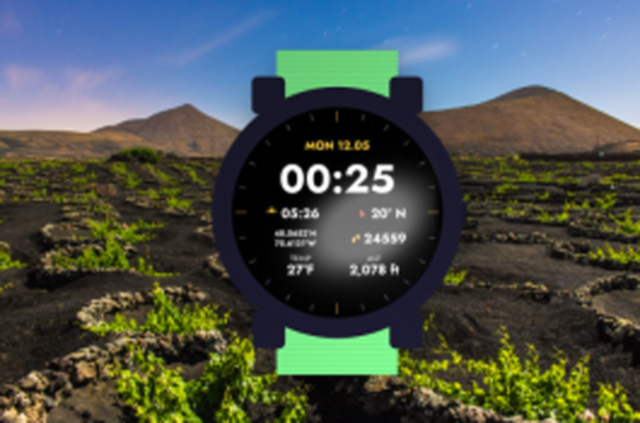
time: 0:25
